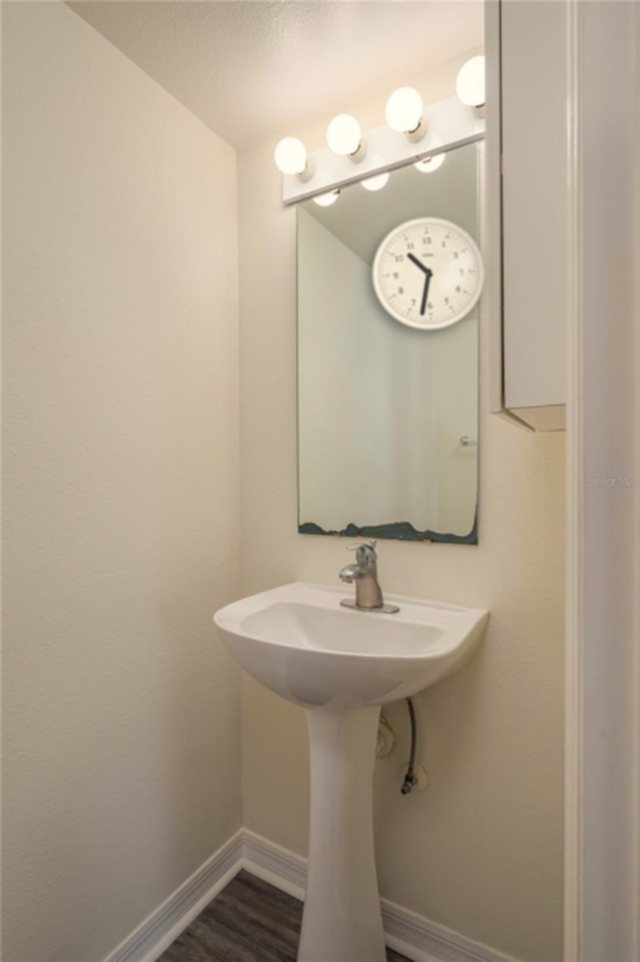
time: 10:32
